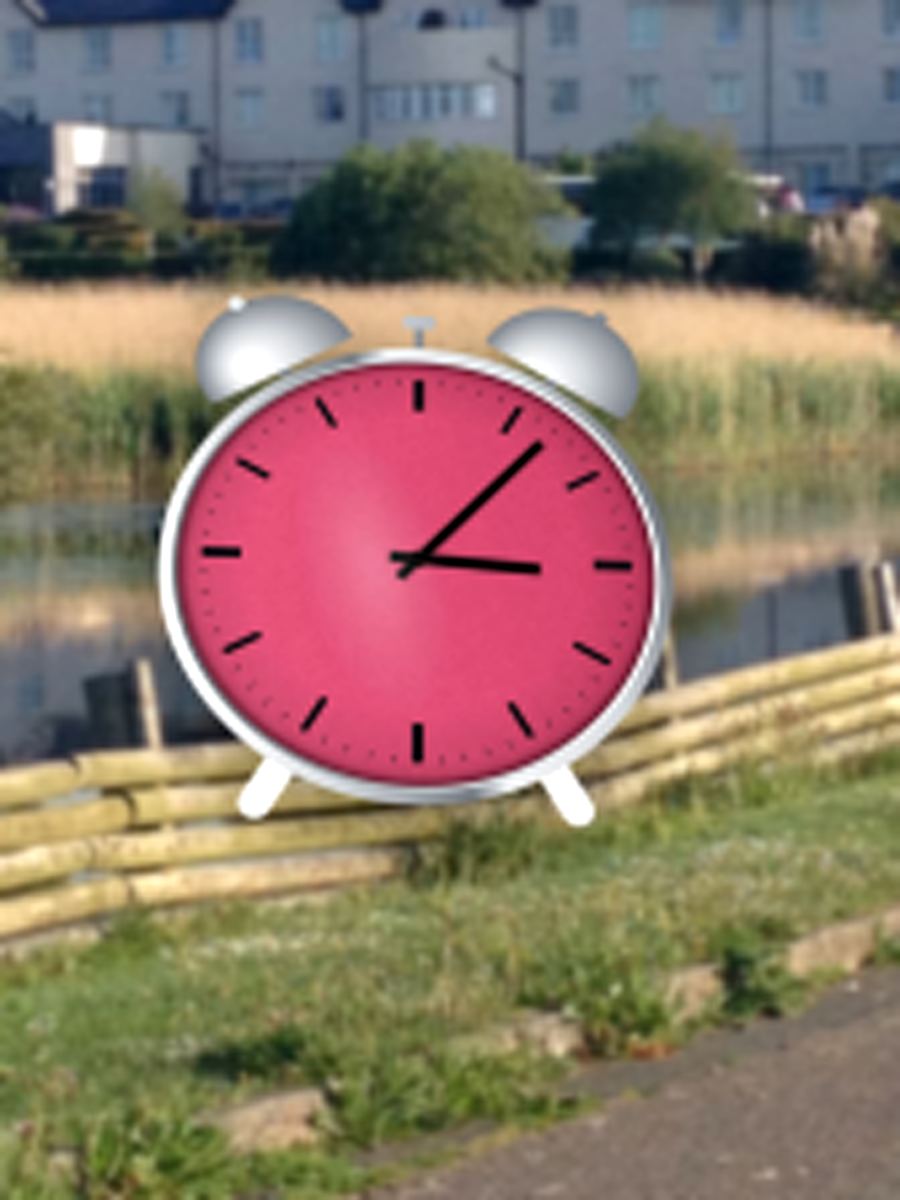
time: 3:07
